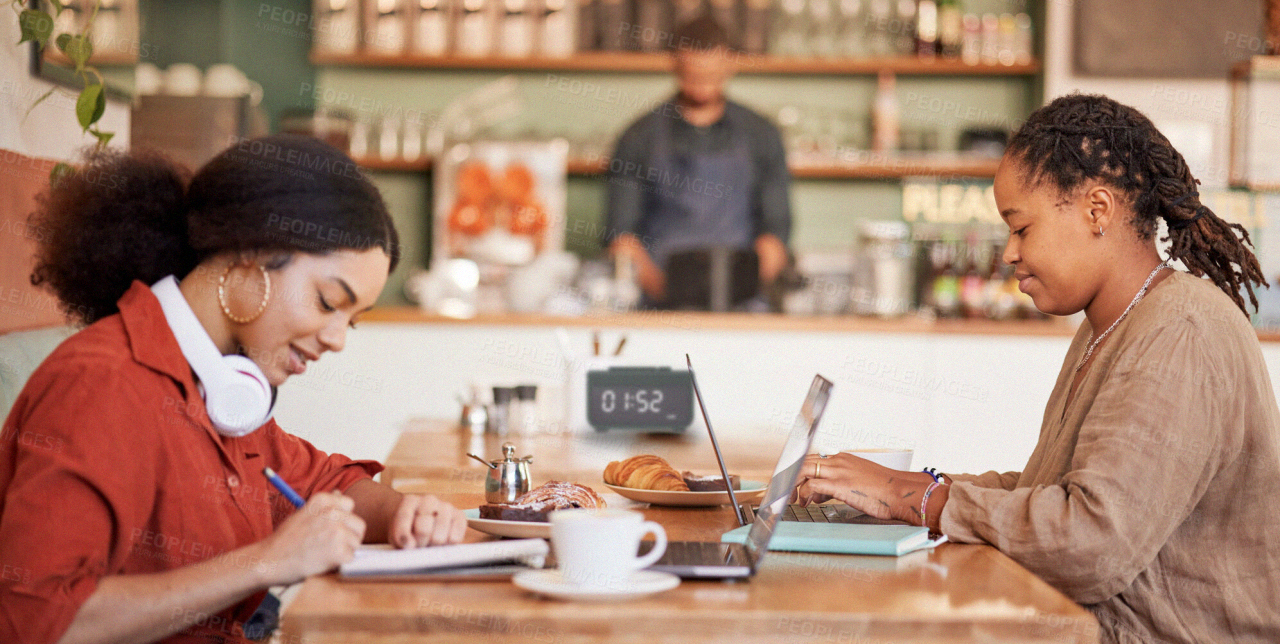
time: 1:52
